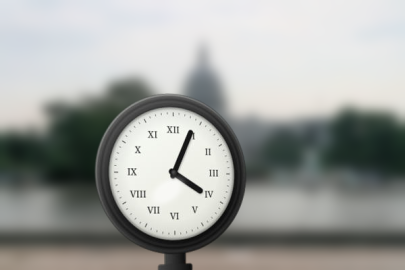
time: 4:04
